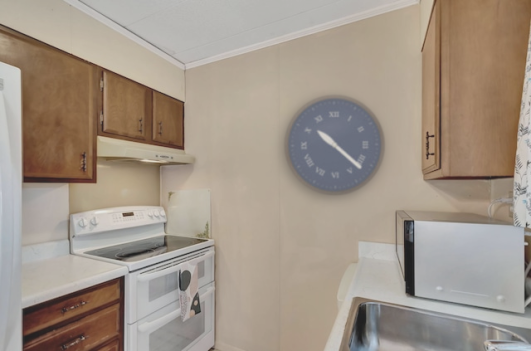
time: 10:22
